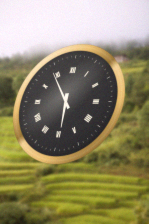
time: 5:54
